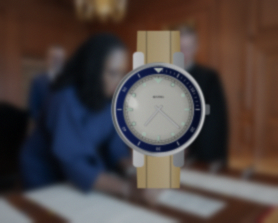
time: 7:22
